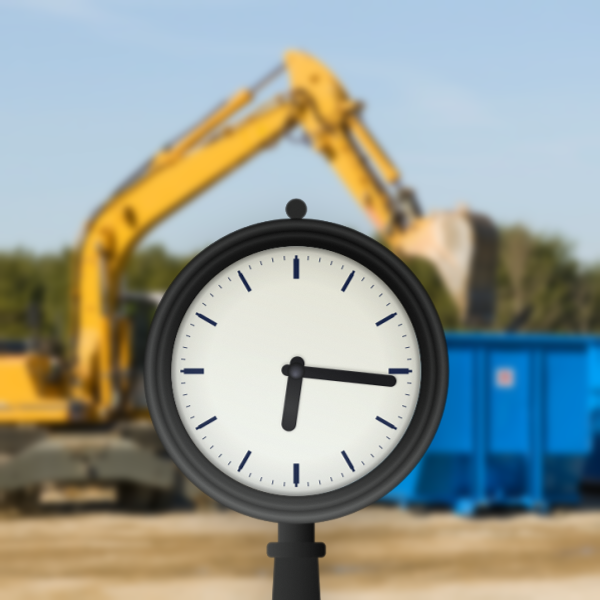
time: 6:16
